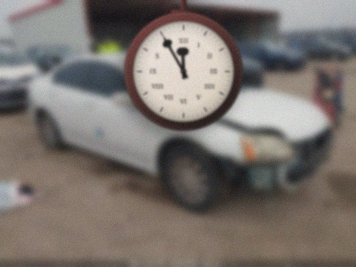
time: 11:55
